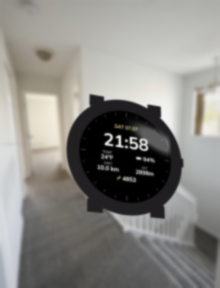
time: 21:58
